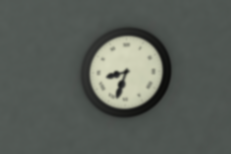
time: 8:33
